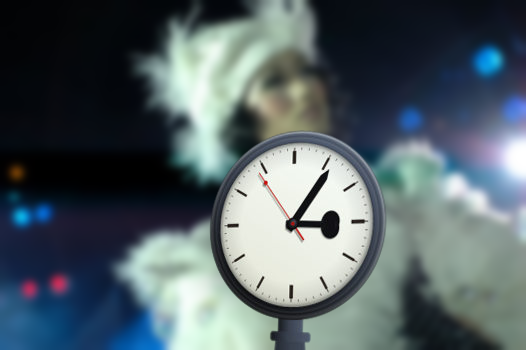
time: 3:05:54
